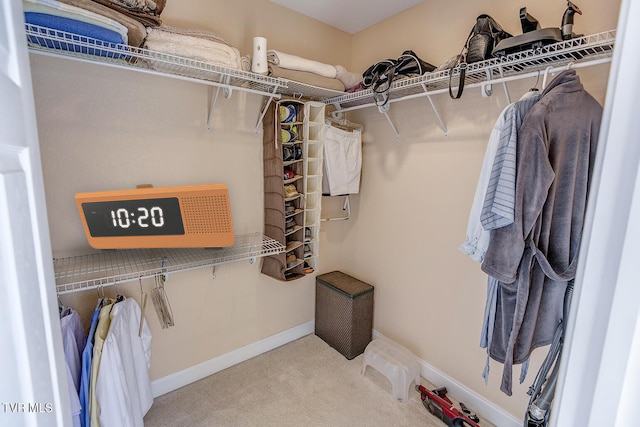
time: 10:20
